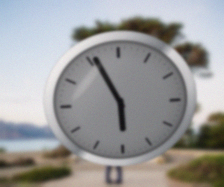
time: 5:56
